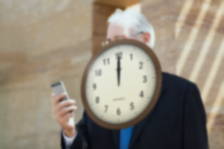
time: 12:00
